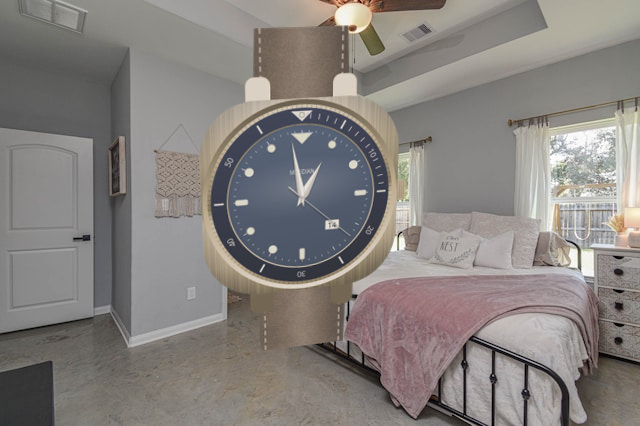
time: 12:58:22
